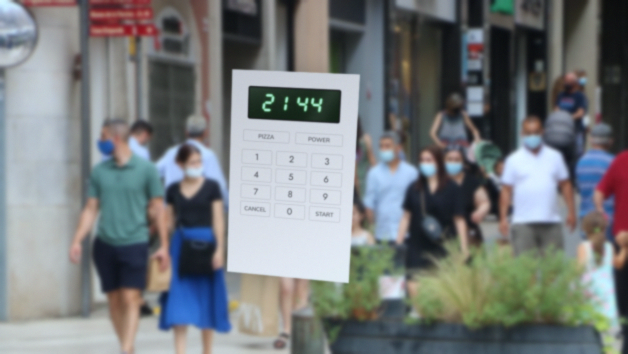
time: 21:44
